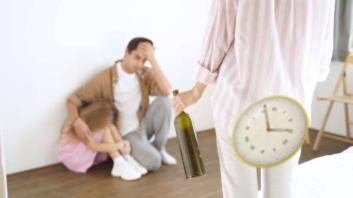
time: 2:56
